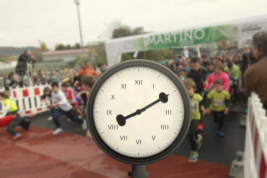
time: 8:10
